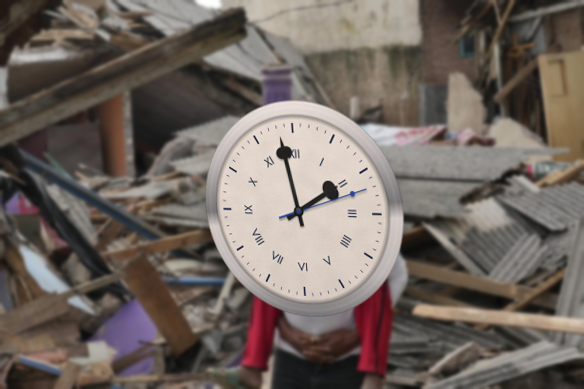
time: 1:58:12
